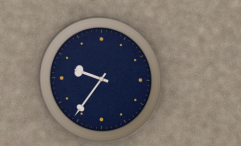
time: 9:36
